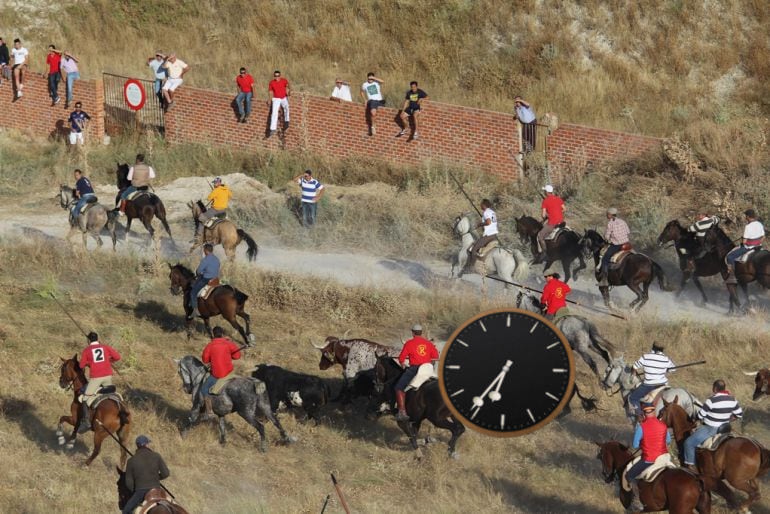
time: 6:36
